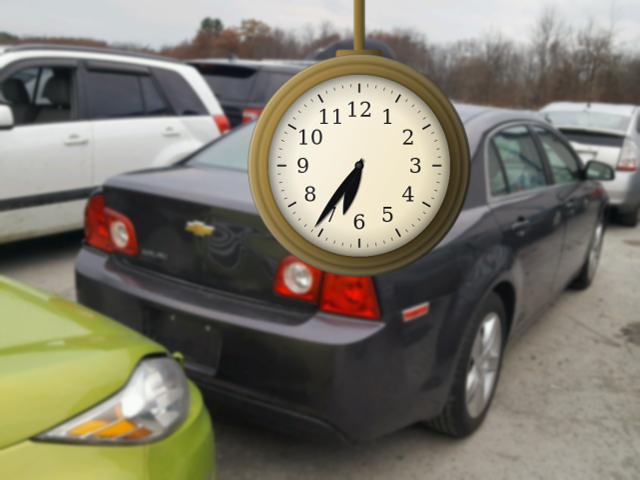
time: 6:36
